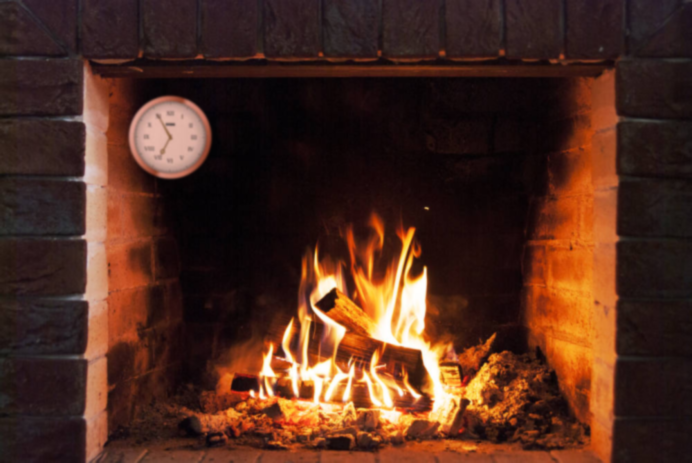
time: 6:55
